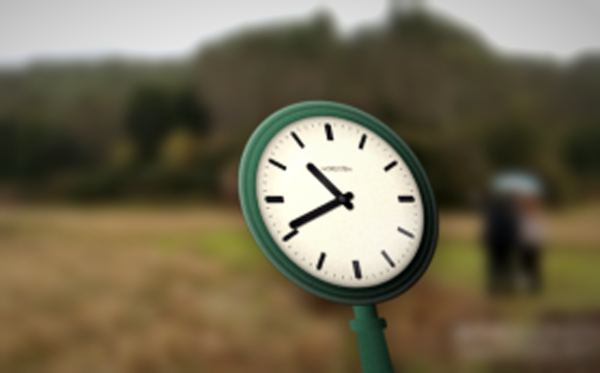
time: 10:41
